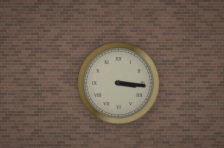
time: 3:16
